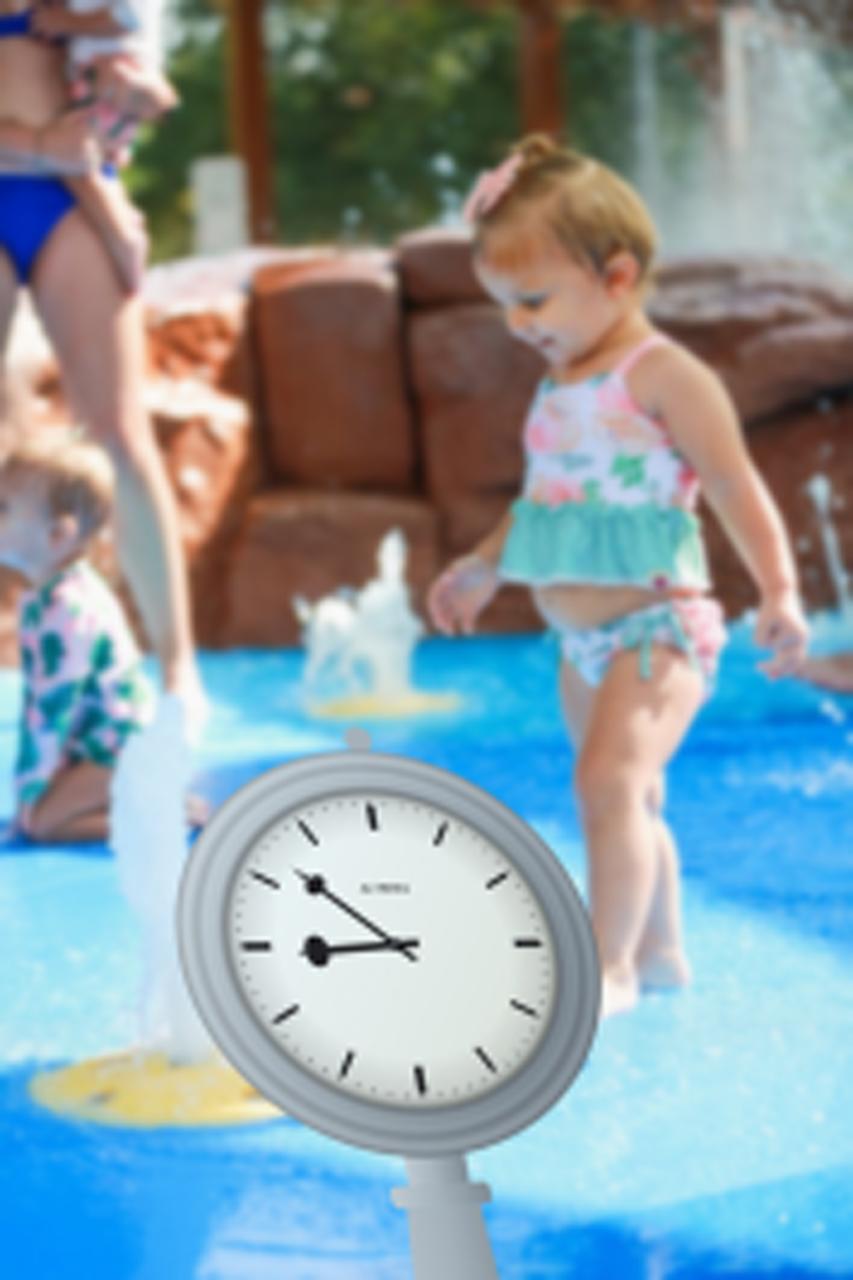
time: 8:52
